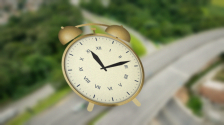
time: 11:13
